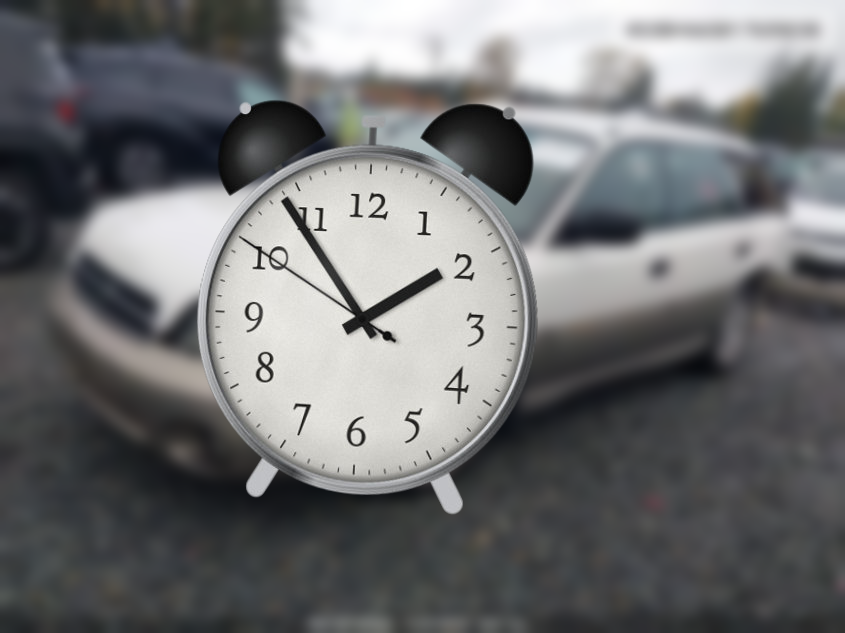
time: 1:53:50
